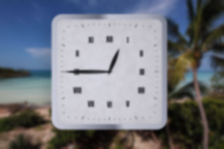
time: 12:45
